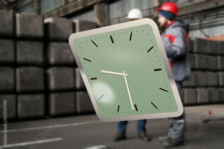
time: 9:31
